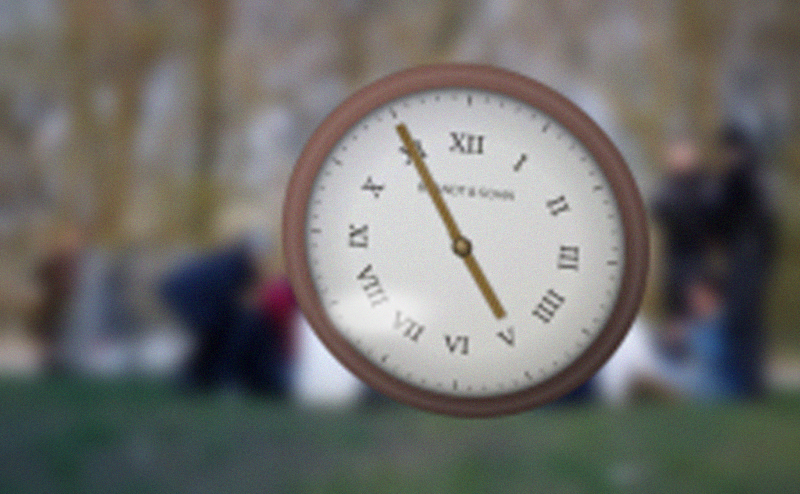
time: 4:55
